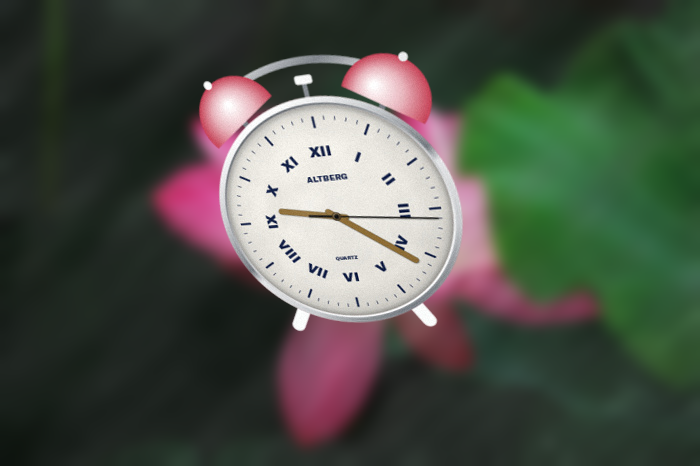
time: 9:21:16
